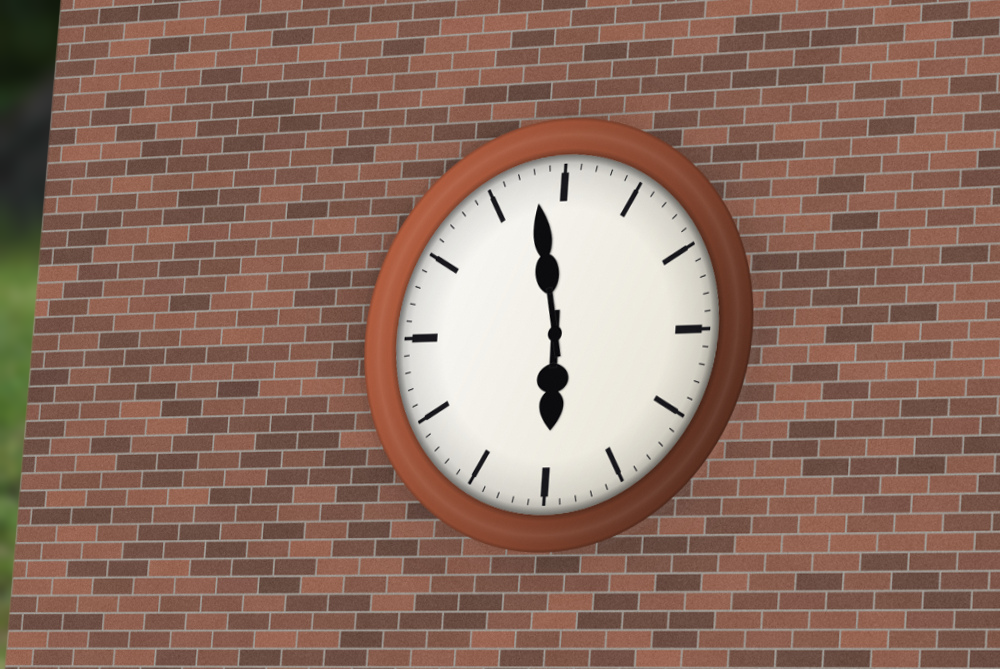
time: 5:58
